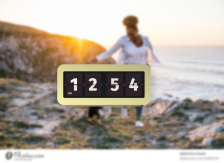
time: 12:54
